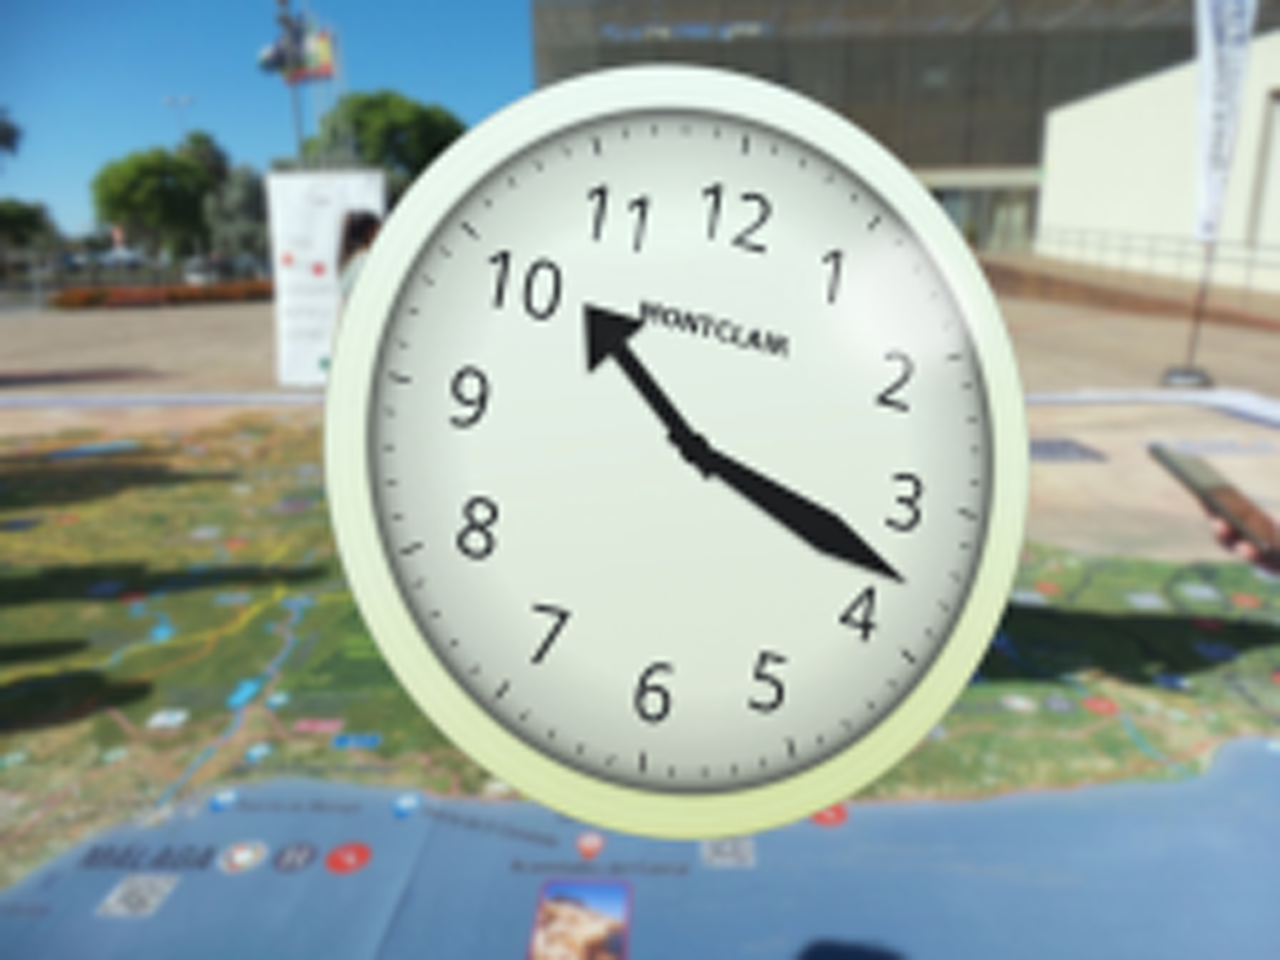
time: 10:18
